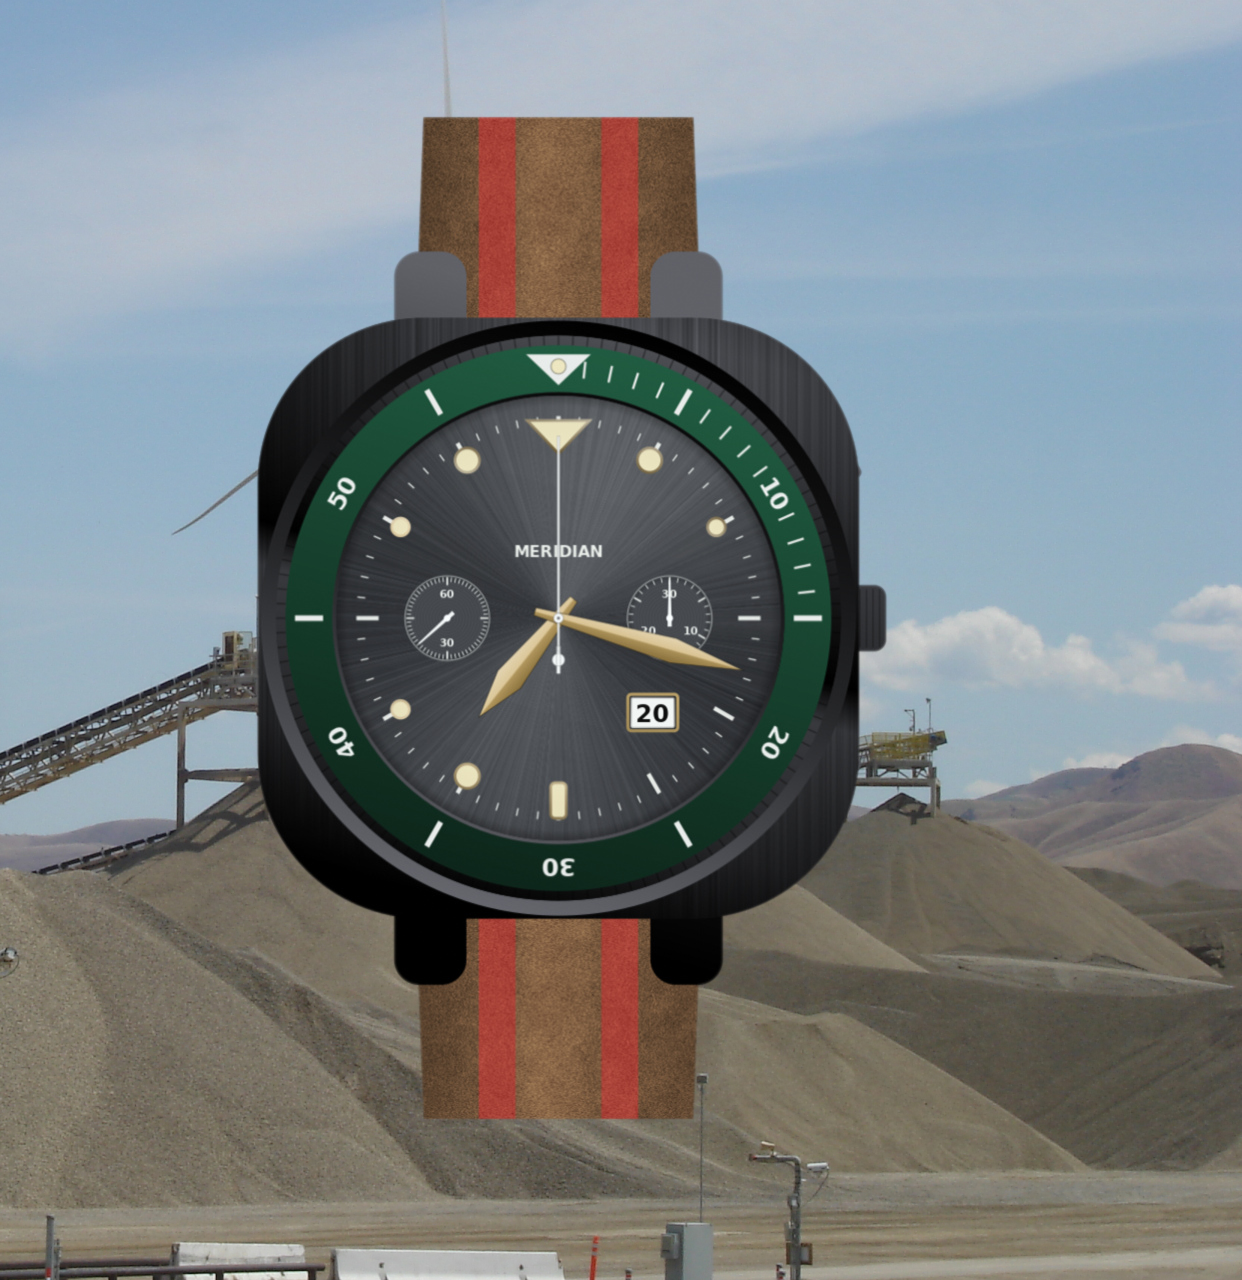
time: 7:17:38
